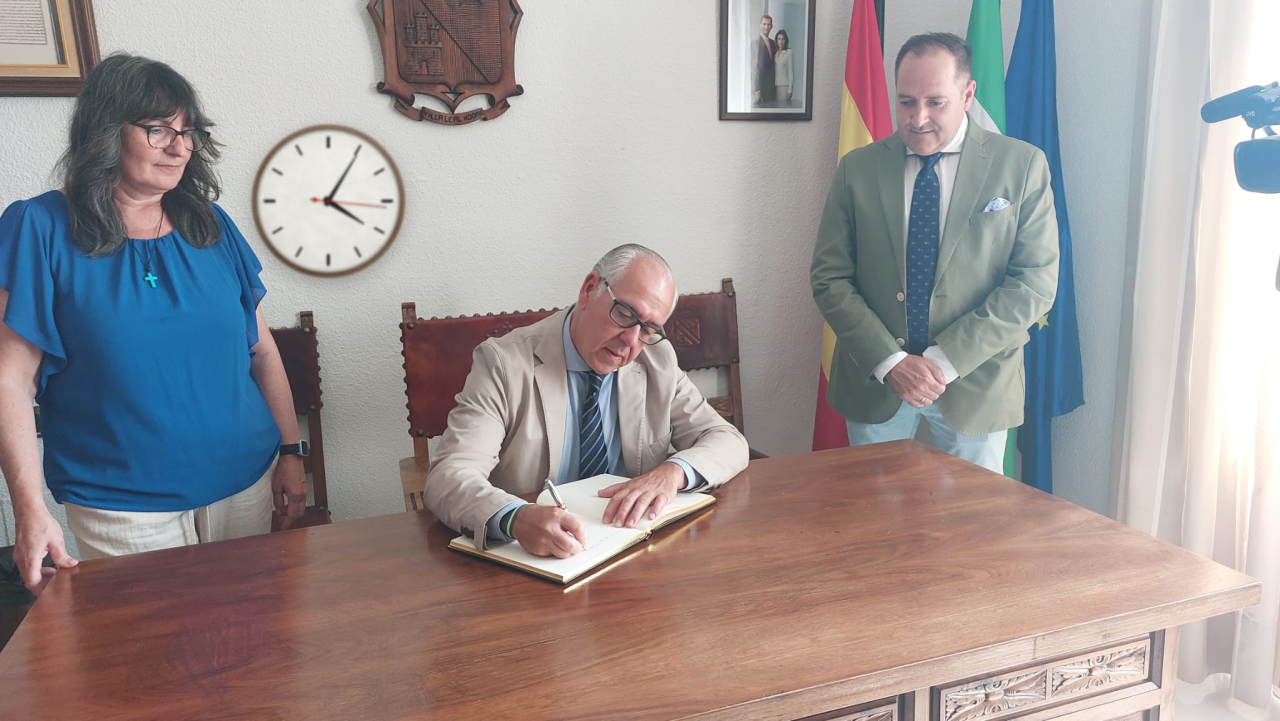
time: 4:05:16
